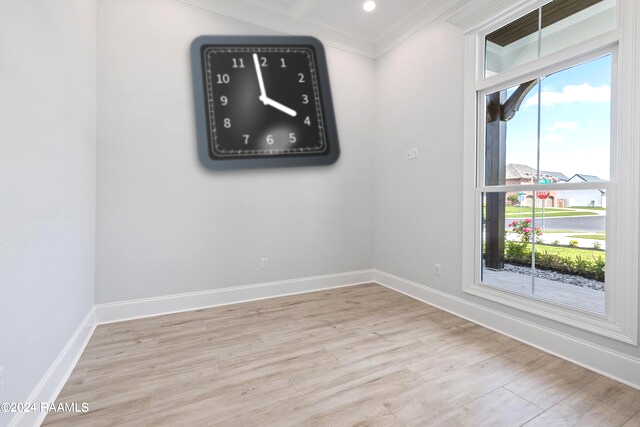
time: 3:59
